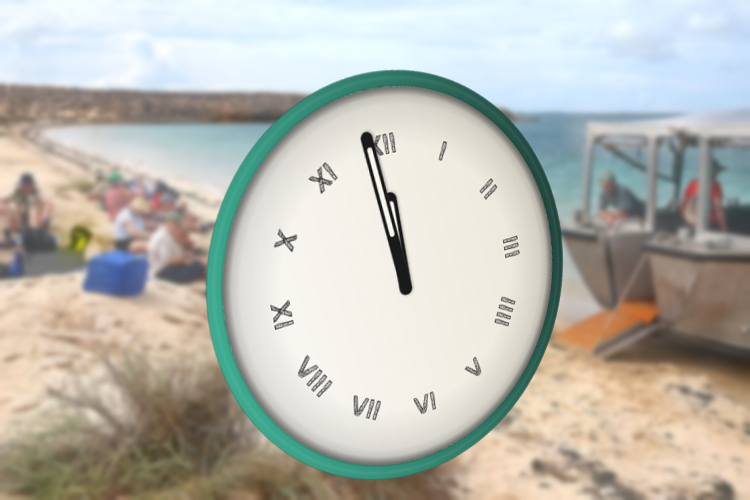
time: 11:59
